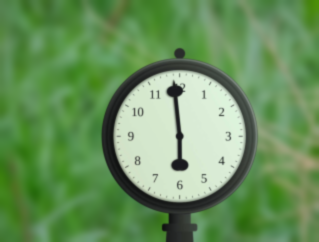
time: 5:59
